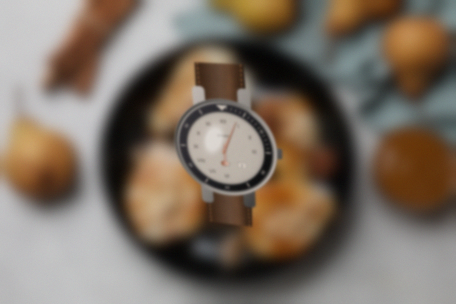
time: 6:04
